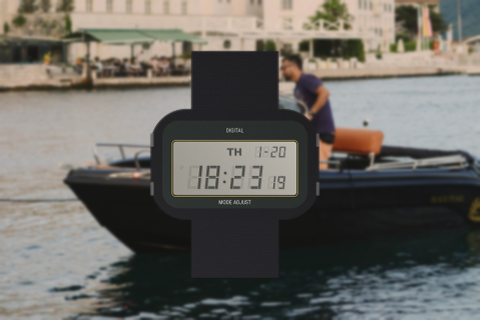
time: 18:23:19
